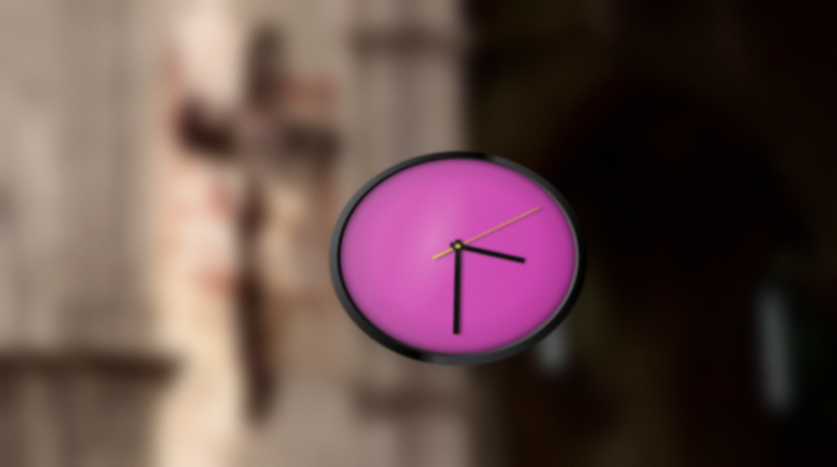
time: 3:30:10
